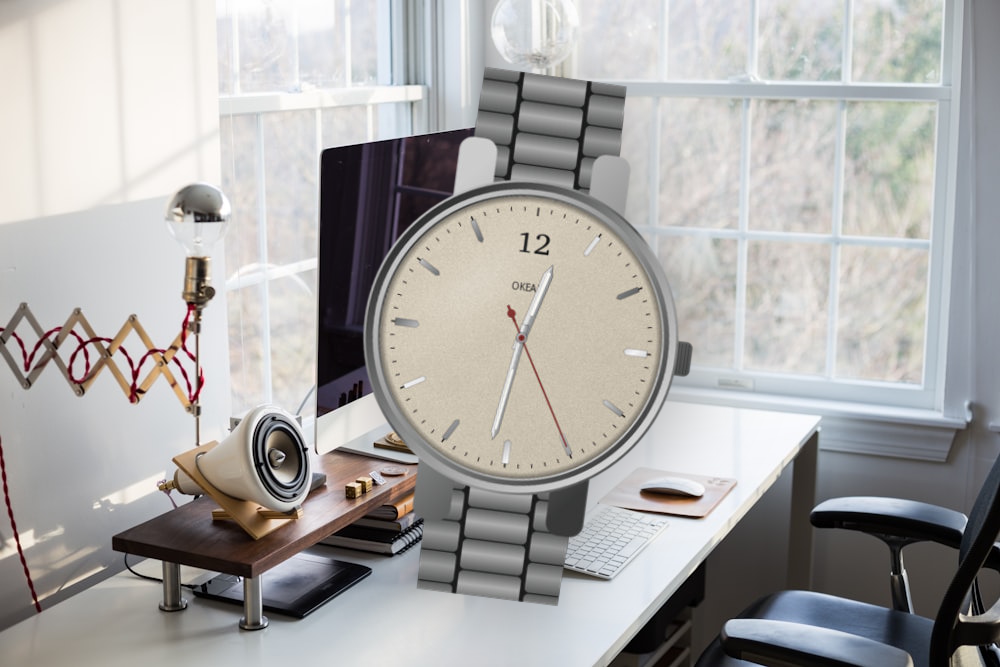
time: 12:31:25
